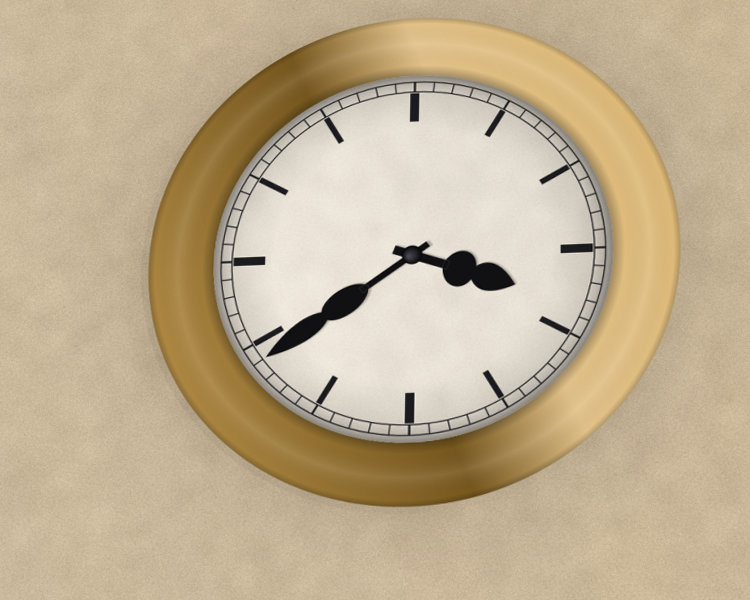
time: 3:39
